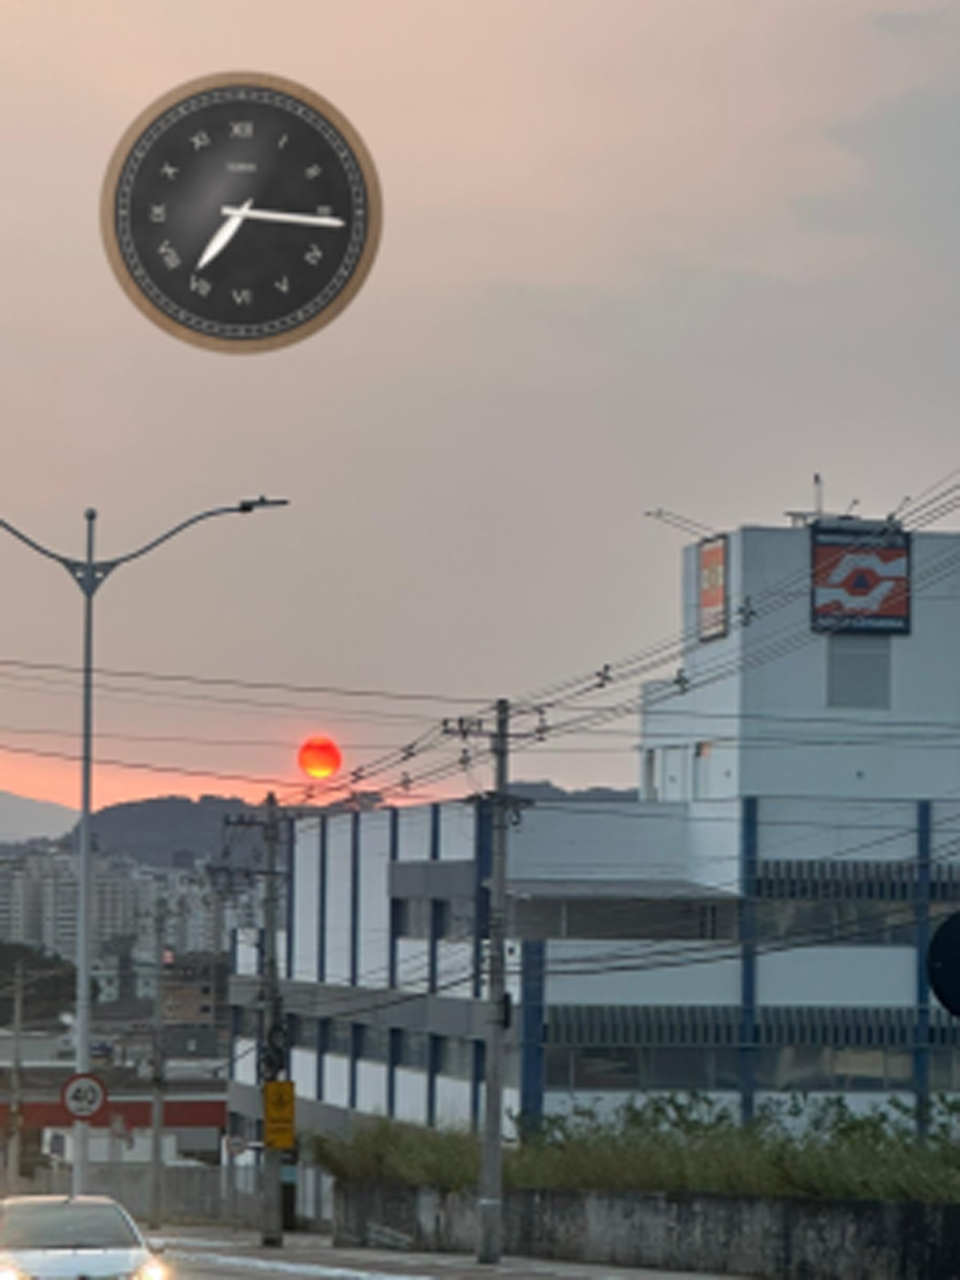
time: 7:16
